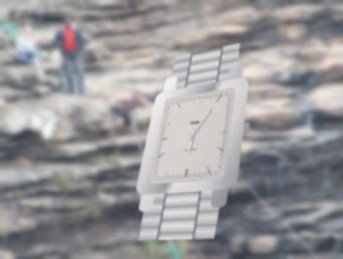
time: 6:05
